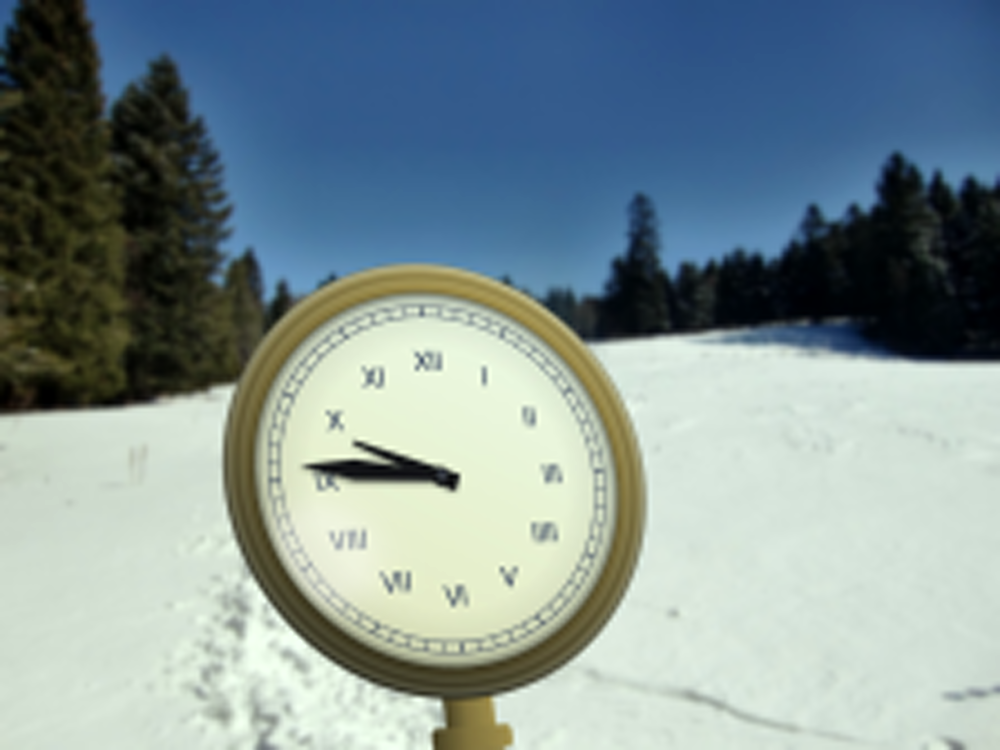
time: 9:46
